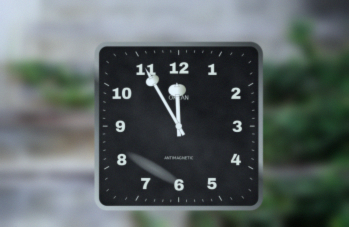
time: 11:55
